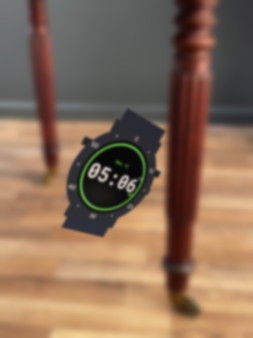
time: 5:06
